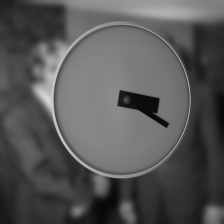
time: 3:20
